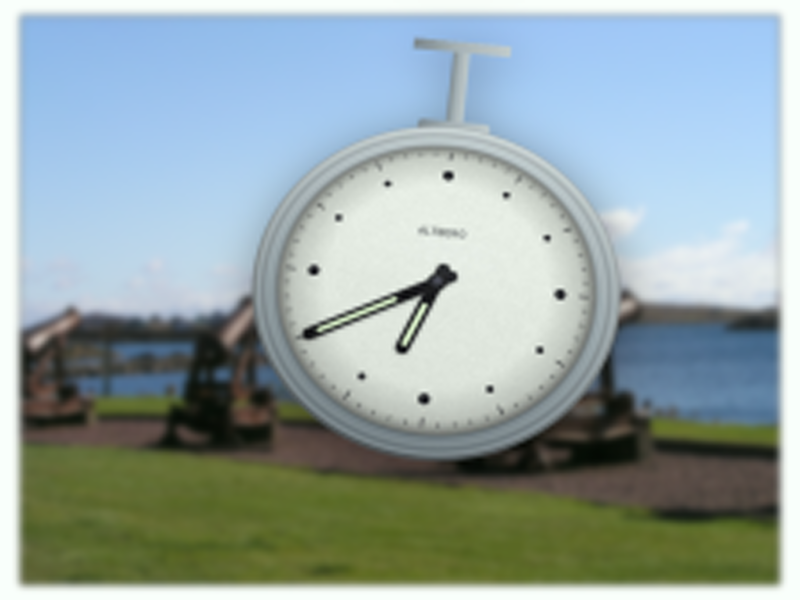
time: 6:40
